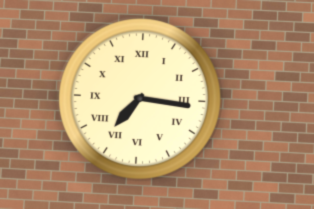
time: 7:16
